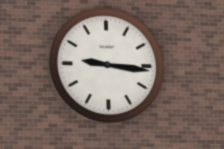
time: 9:16
